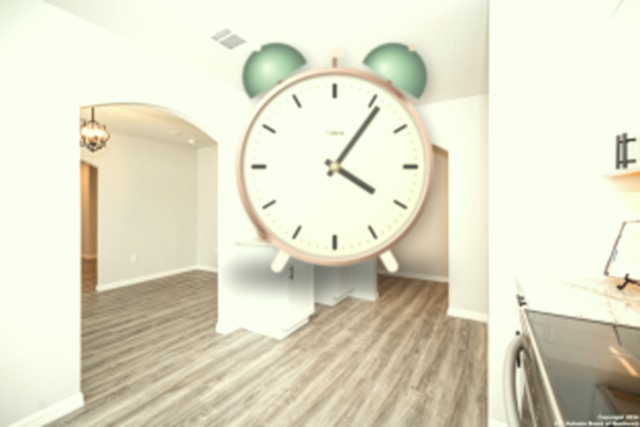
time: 4:06
